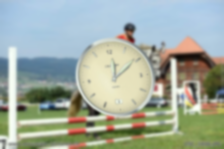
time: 12:09
